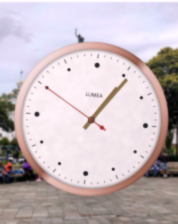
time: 1:05:50
